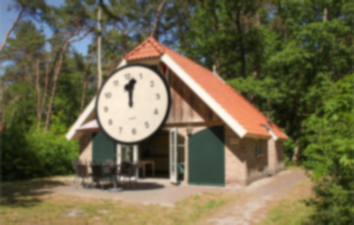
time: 12:02
